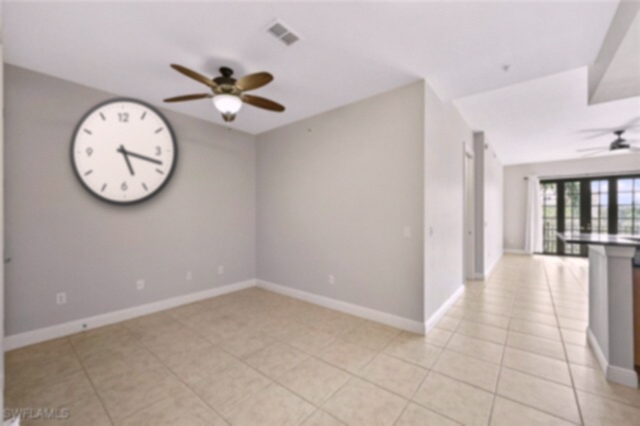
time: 5:18
